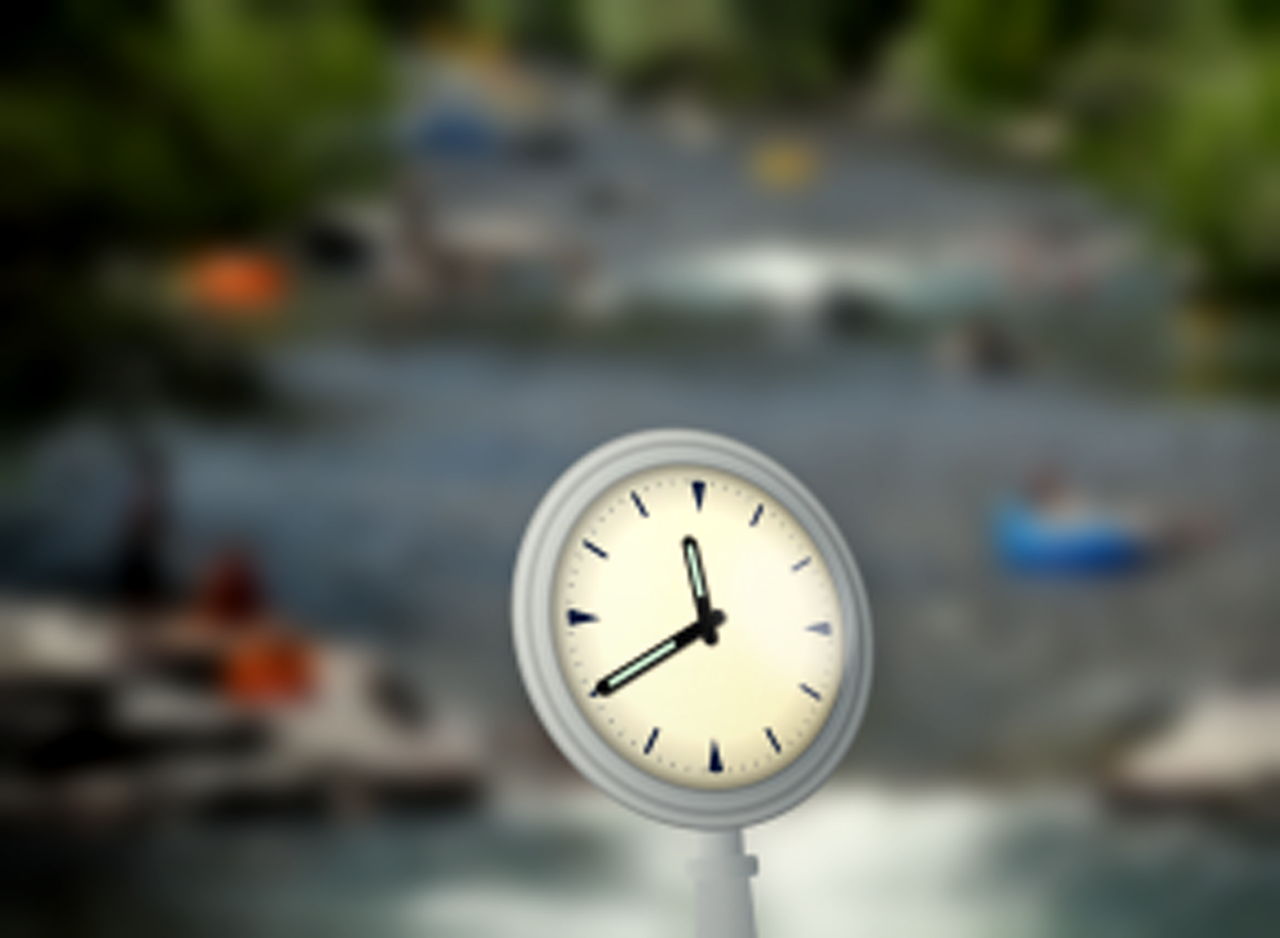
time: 11:40
